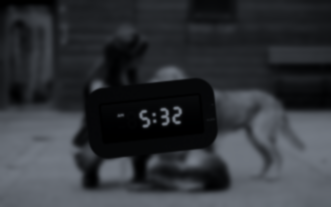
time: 5:32
